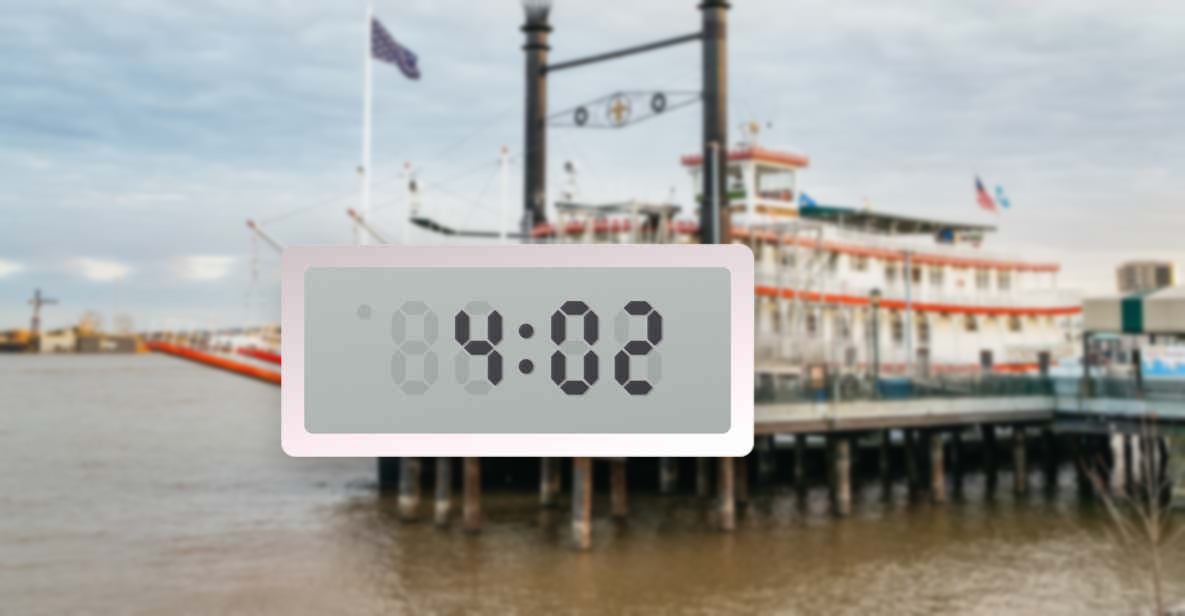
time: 4:02
